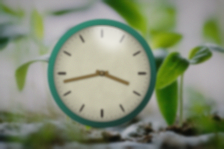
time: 3:43
